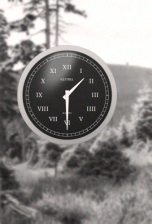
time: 1:30
